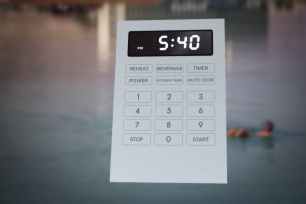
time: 5:40
